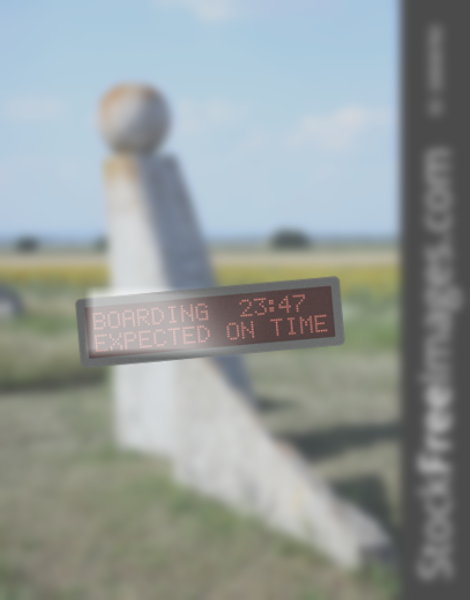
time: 23:47
